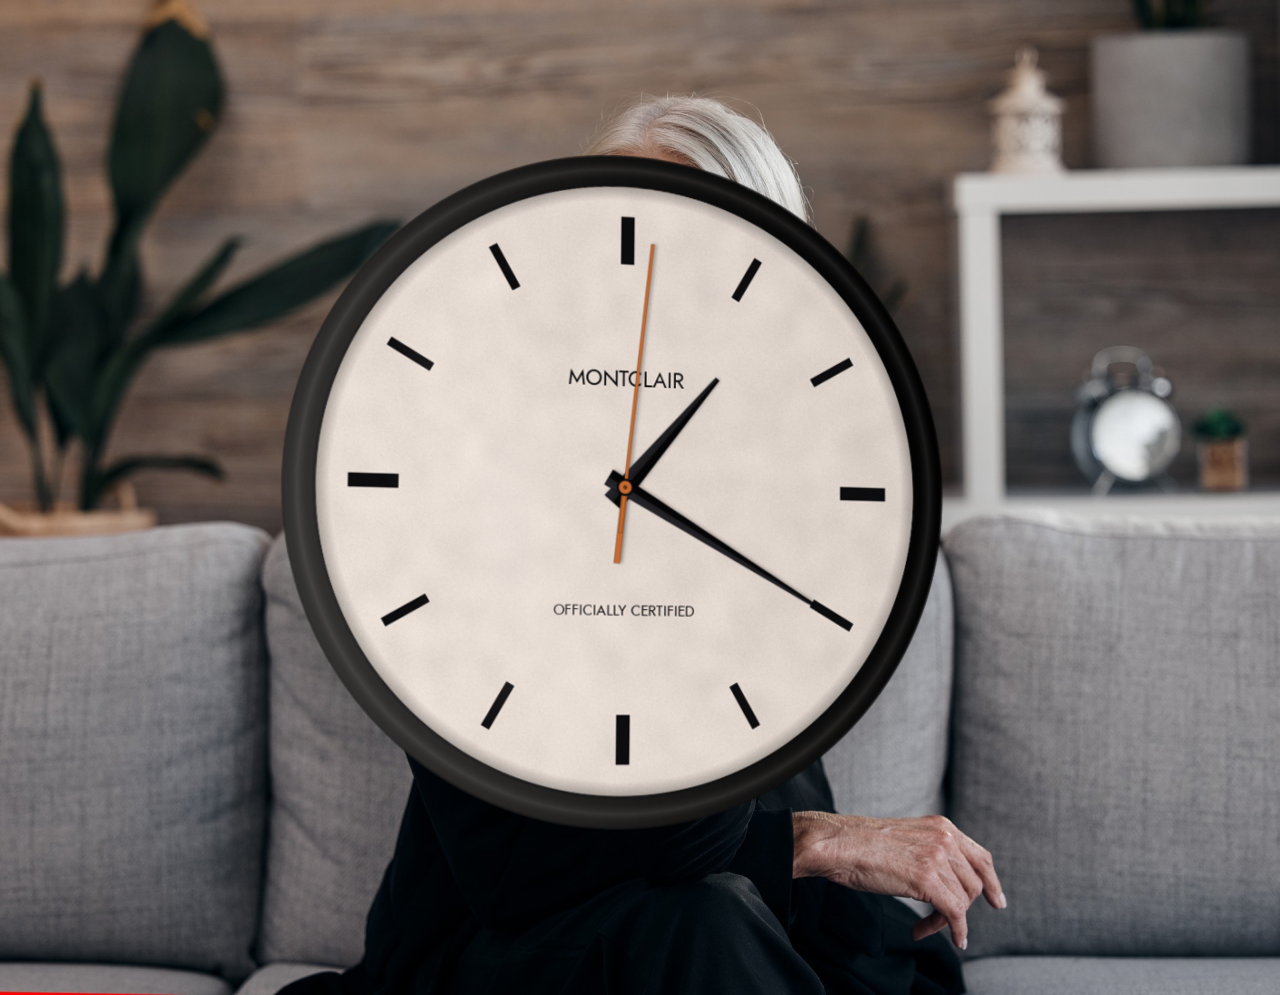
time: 1:20:01
